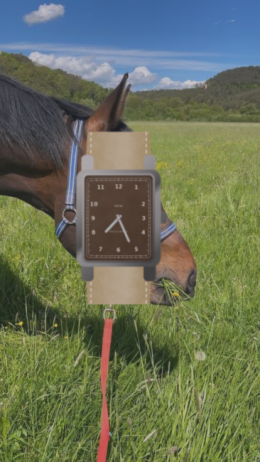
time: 7:26
